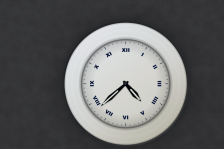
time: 4:38
